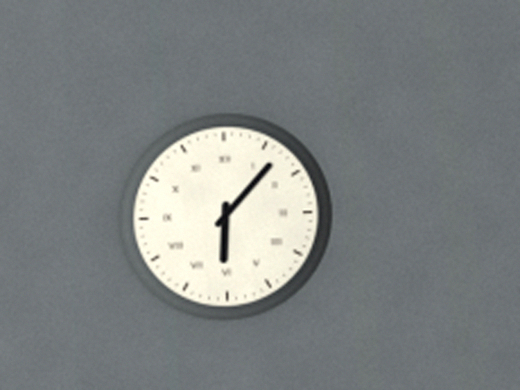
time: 6:07
